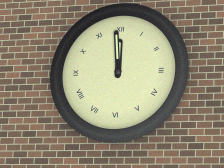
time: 11:59
